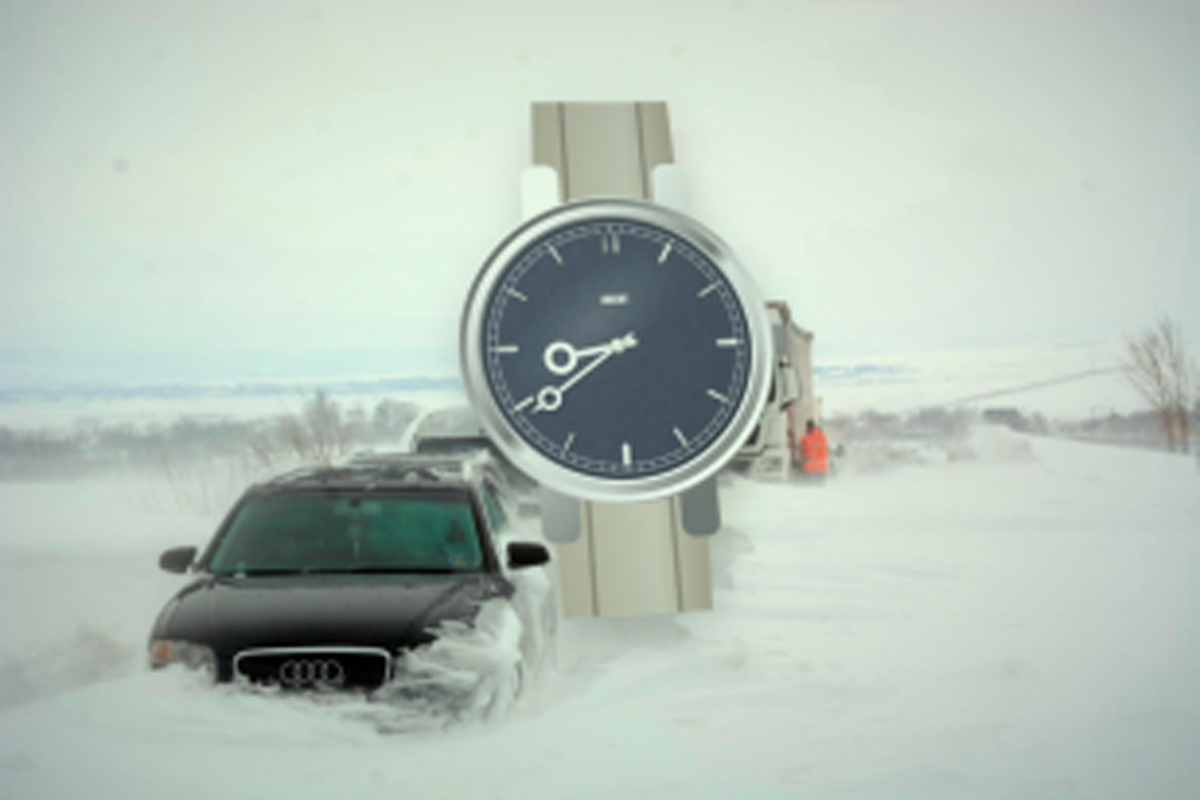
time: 8:39
